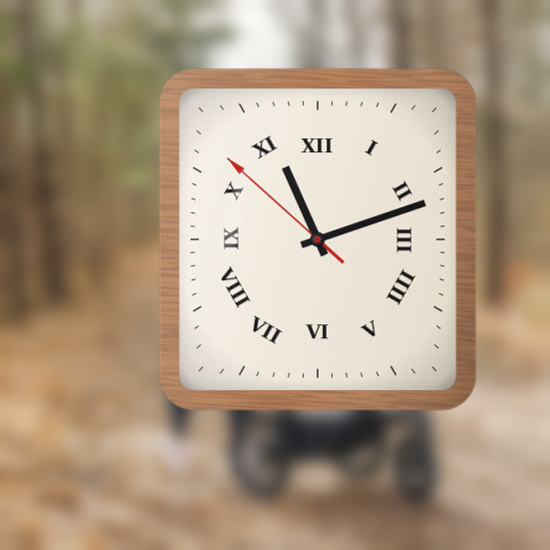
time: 11:11:52
